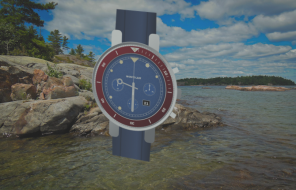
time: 9:30
